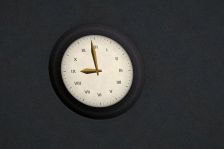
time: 8:59
